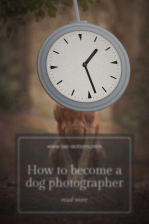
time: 1:28
